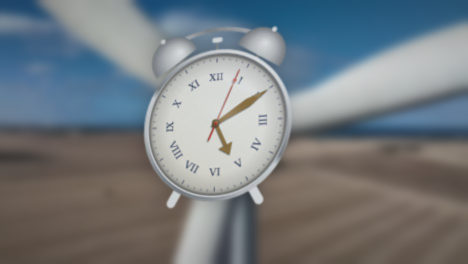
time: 5:10:04
